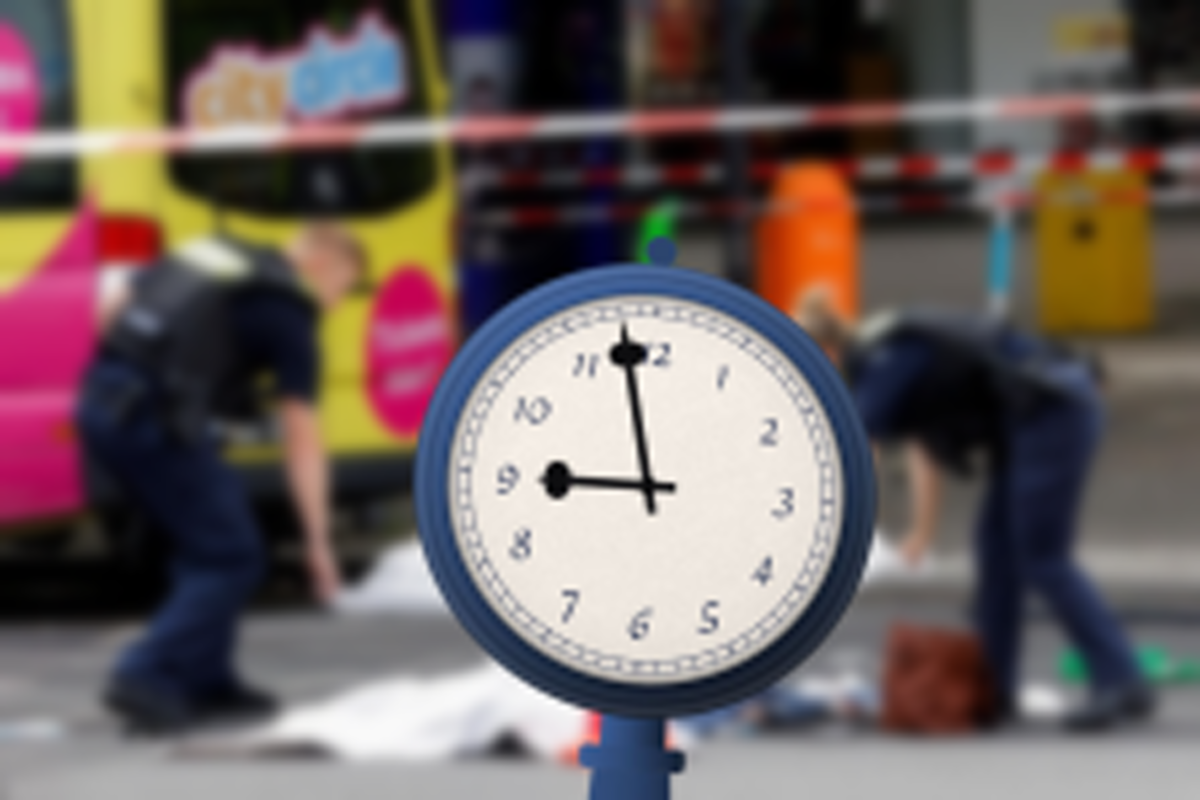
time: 8:58
